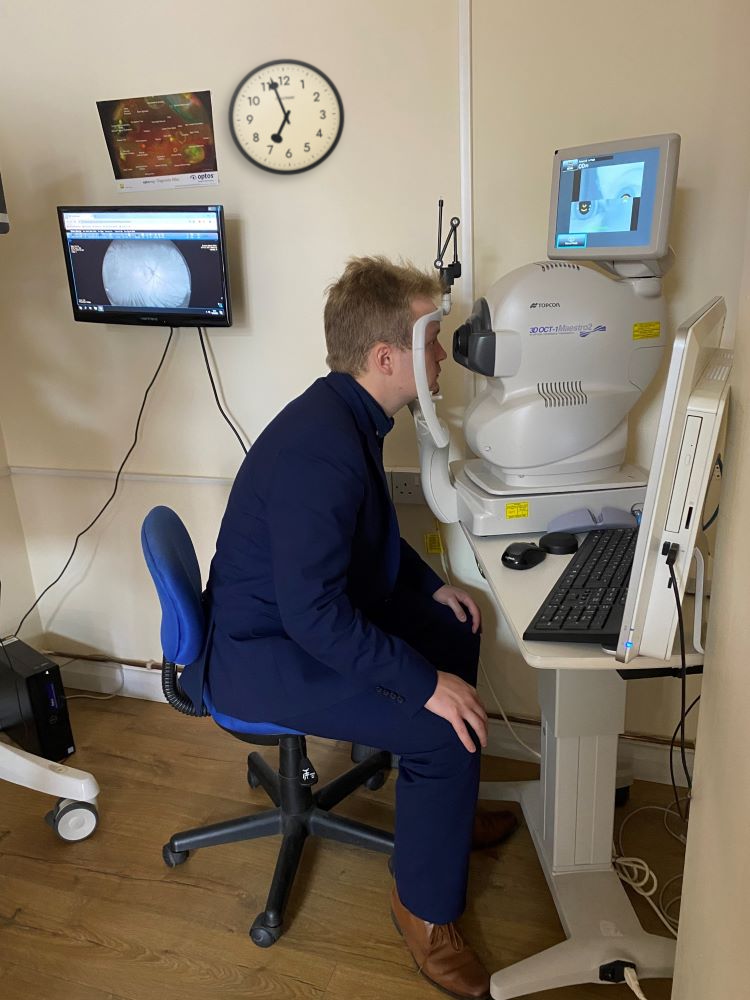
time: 6:57
